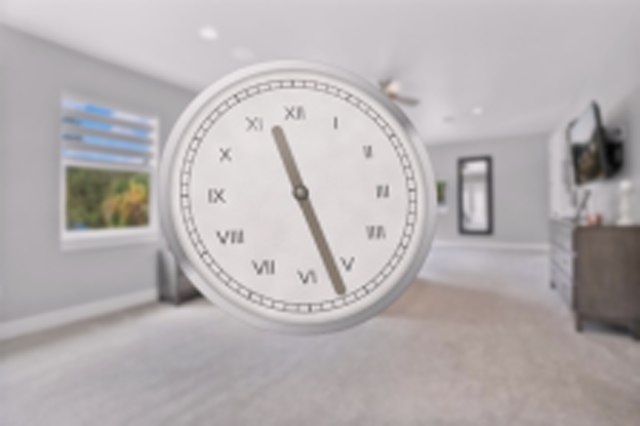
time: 11:27
